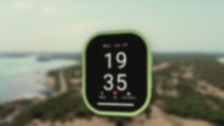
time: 19:35
